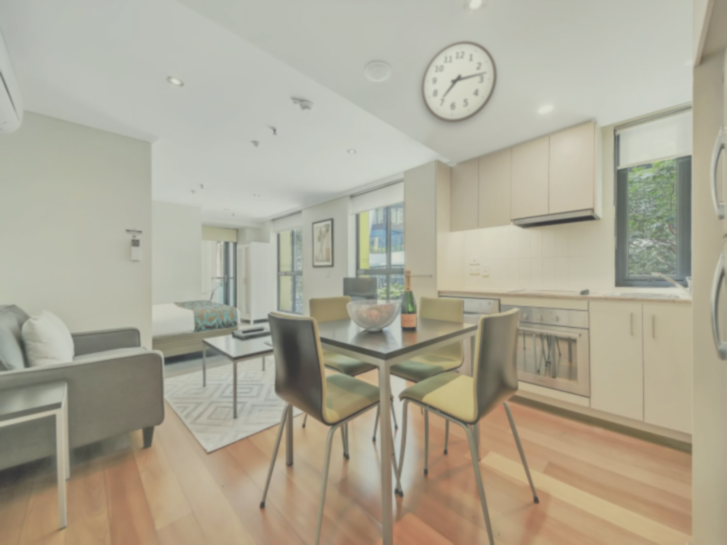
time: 7:13
